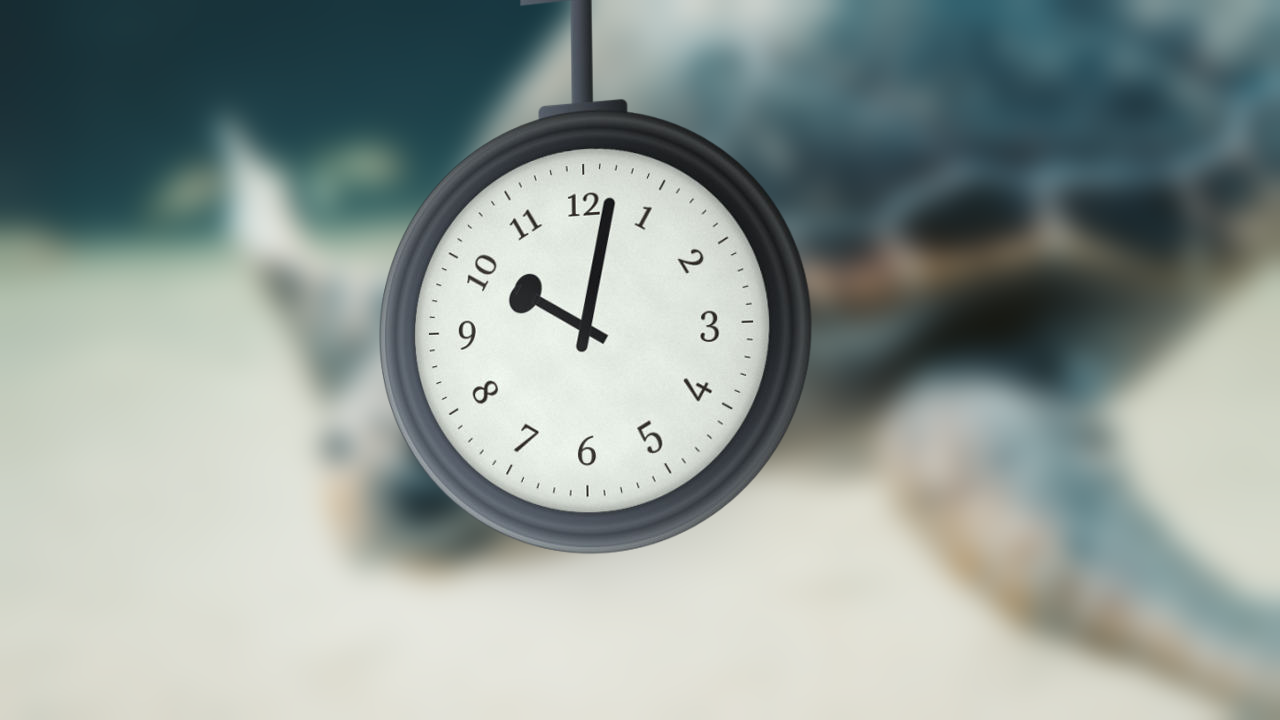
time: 10:02
